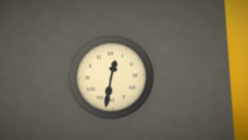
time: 12:32
